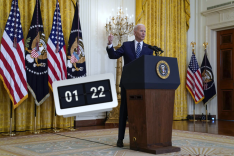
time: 1:22
